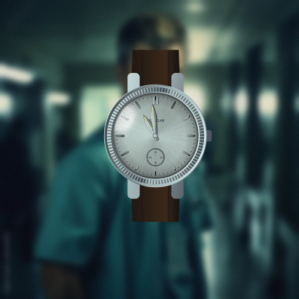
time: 10:59
